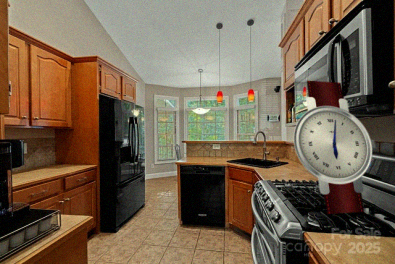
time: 6:02
